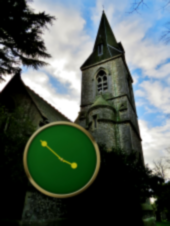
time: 3:52
